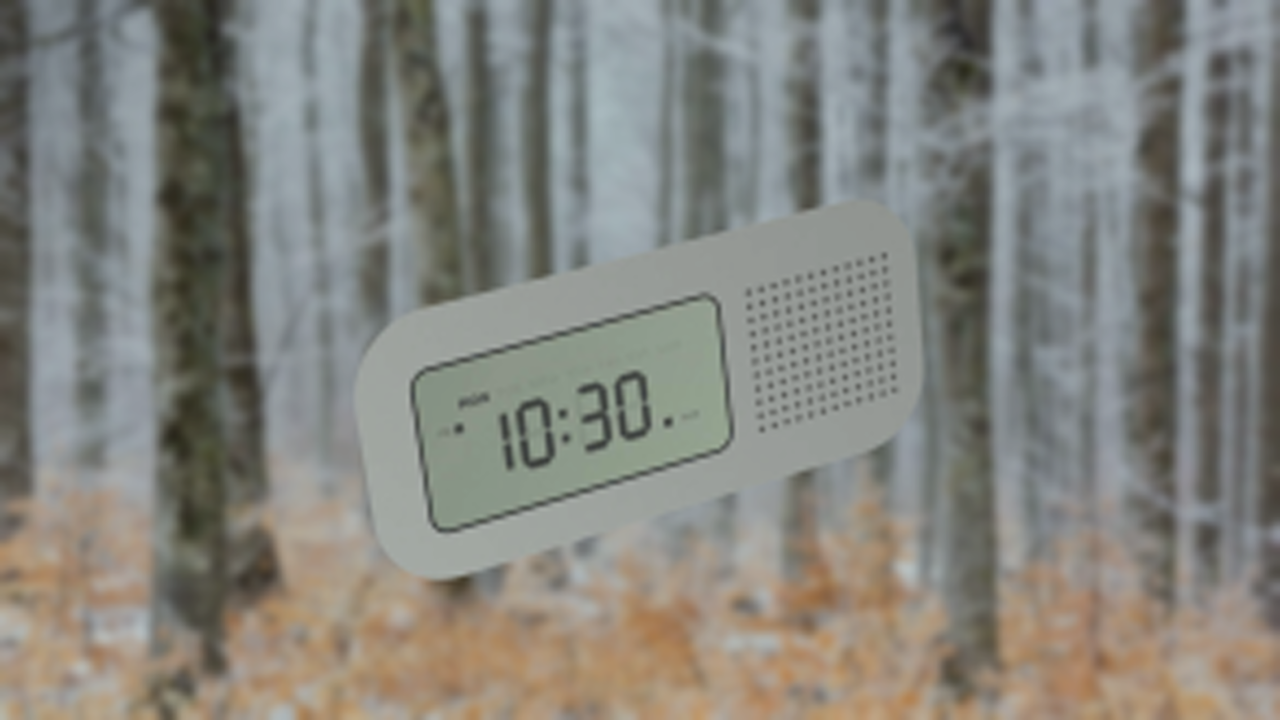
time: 10:30
